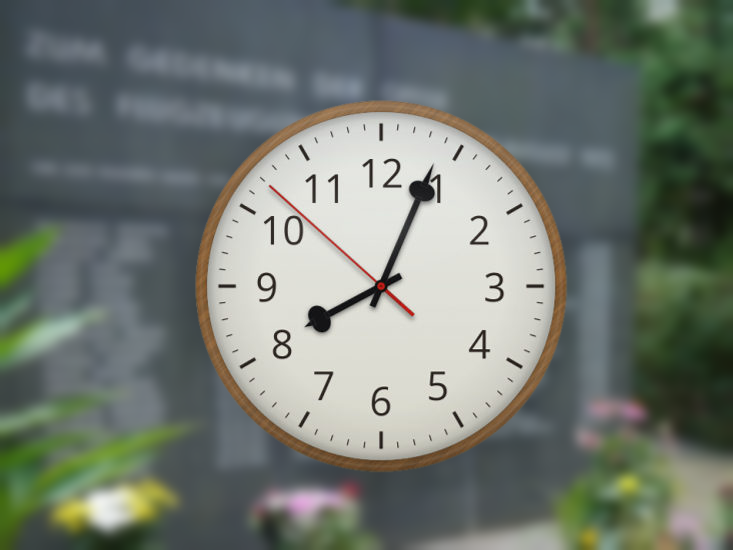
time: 8:03:52
